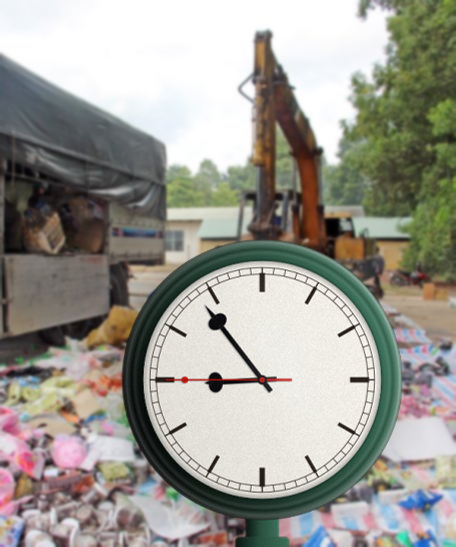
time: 8:53:45
